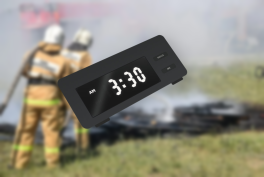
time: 3:30
